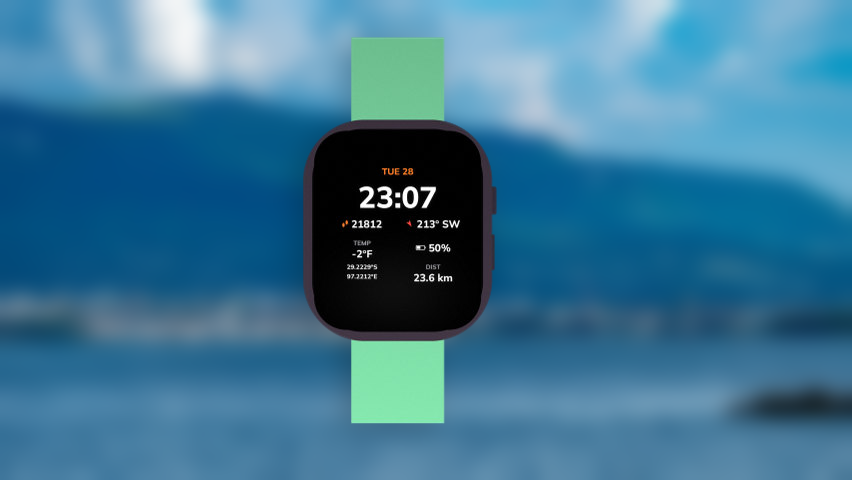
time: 23:07
